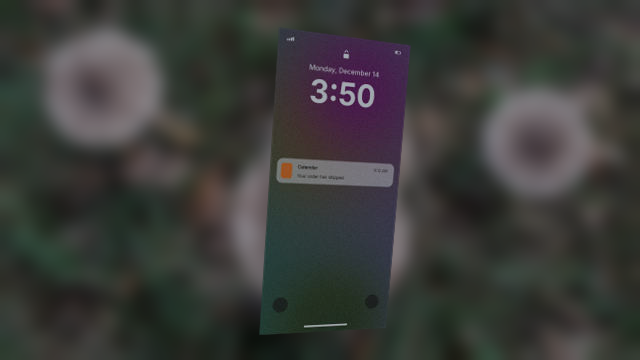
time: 3:50
